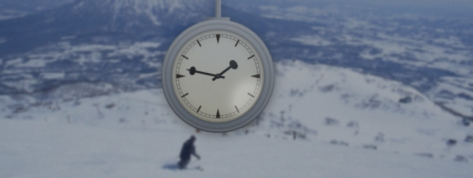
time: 1:47
